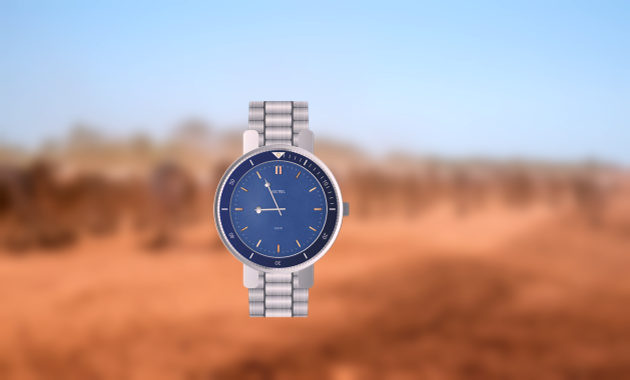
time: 8:56
